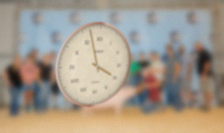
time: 3:57
